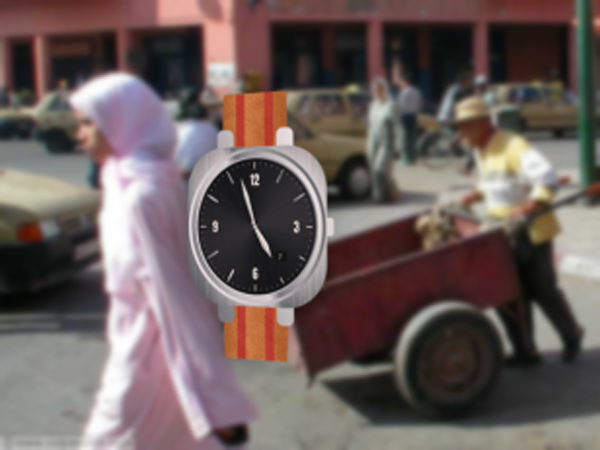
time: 4:57
